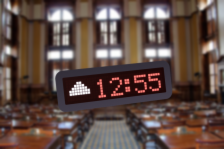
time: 12:55
